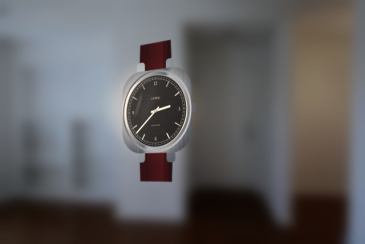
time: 2:38
